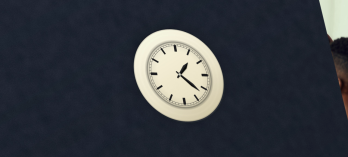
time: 1:22
